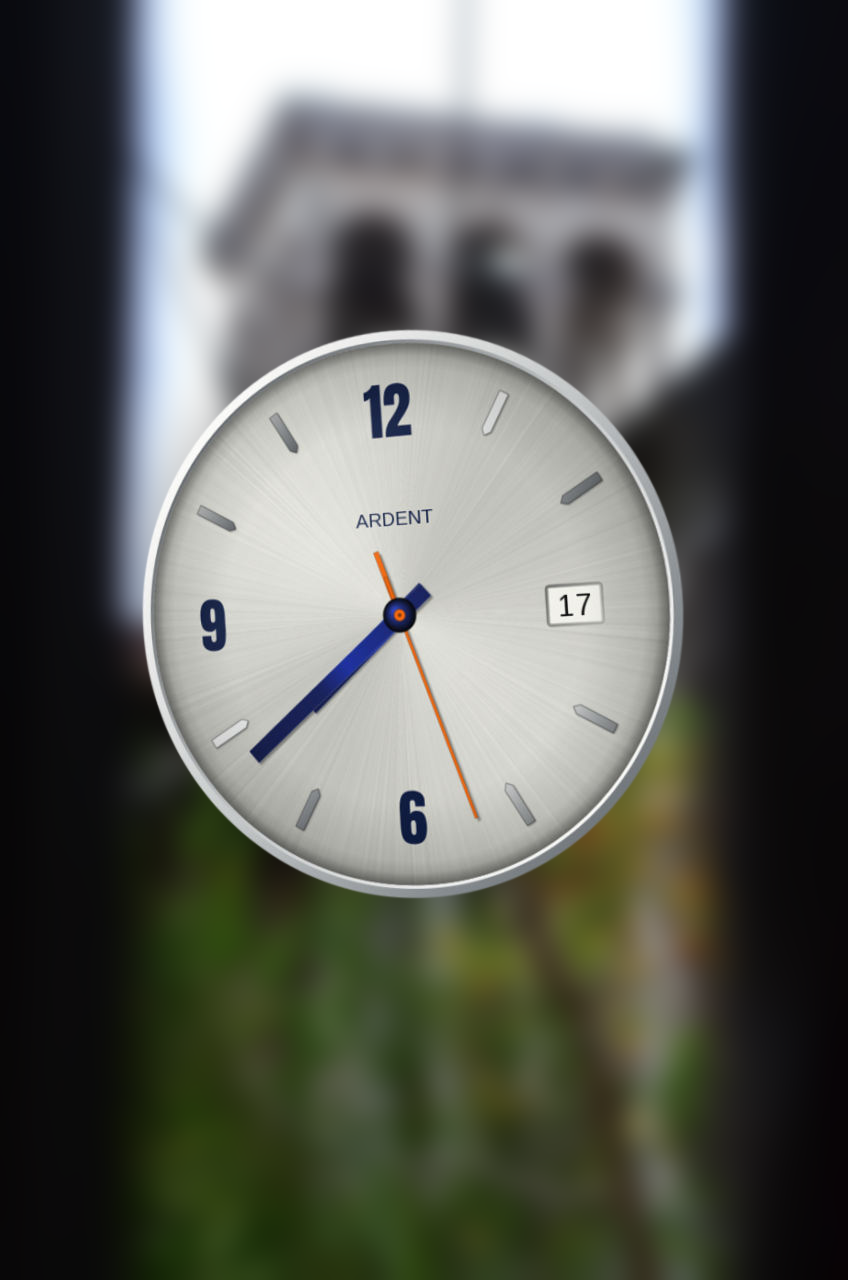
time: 7:38:27
